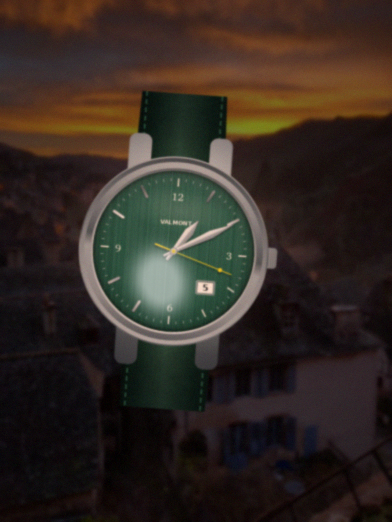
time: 1:10:18
